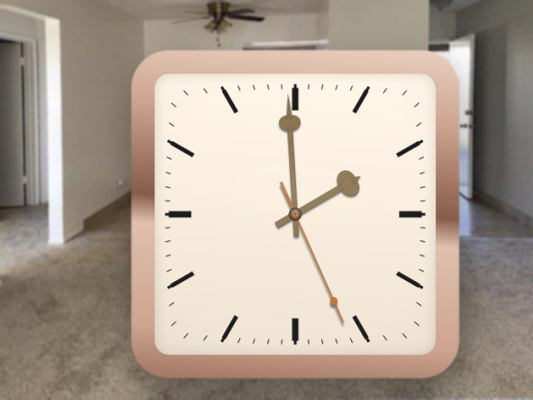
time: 1:59:26
